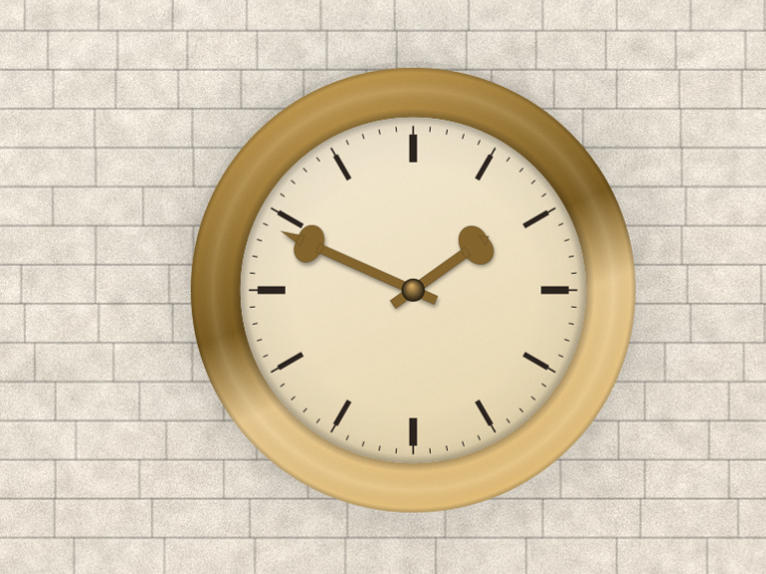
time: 1:49
